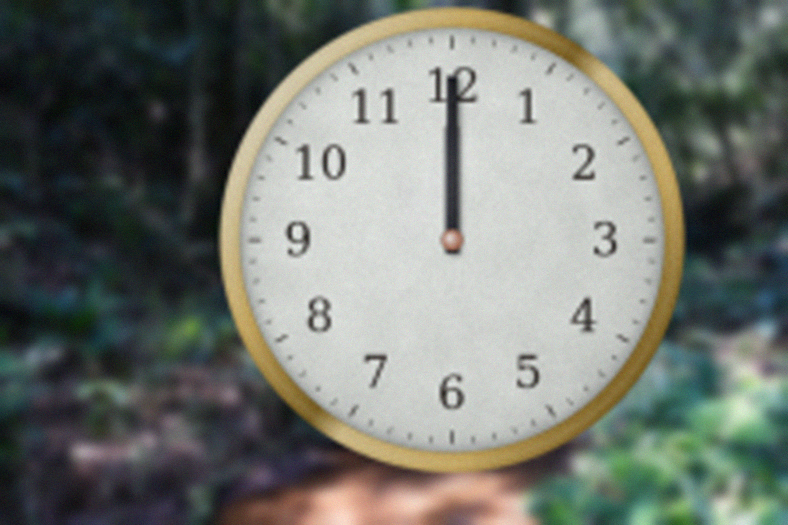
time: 12:00
